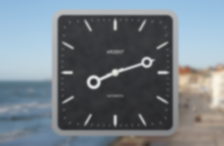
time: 8:12
